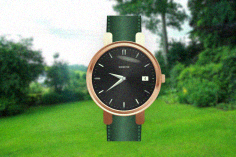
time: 9:39
